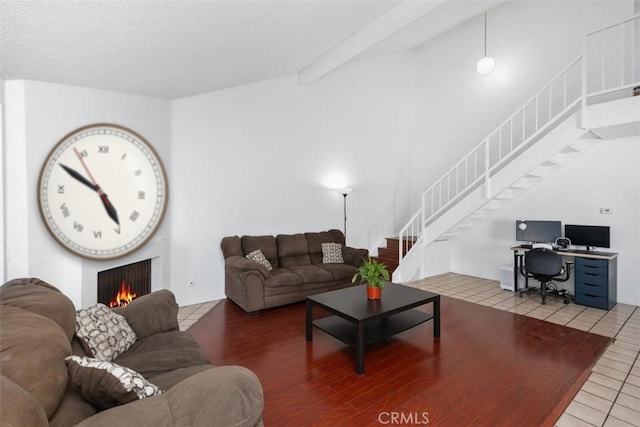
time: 4:49:54
